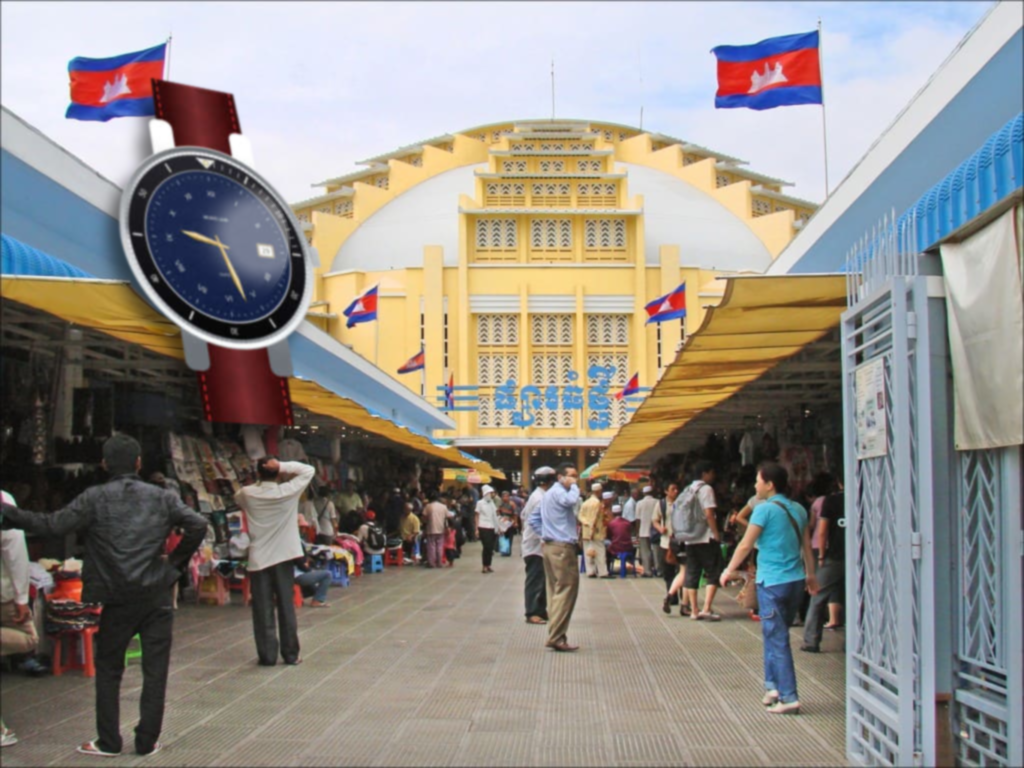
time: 9:27
